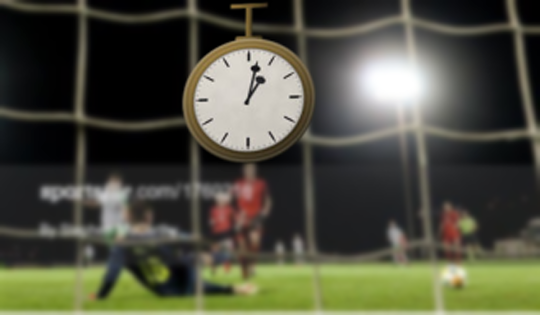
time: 1:02
